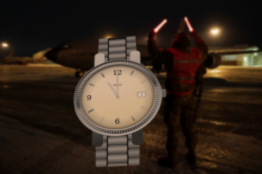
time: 11:00
